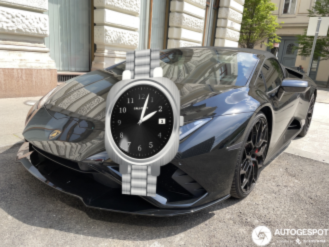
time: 2:03
